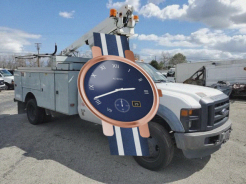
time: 2:41
